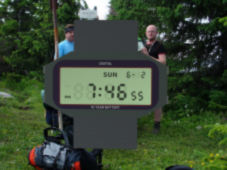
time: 7:46
